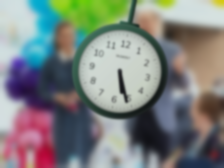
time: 5:26
